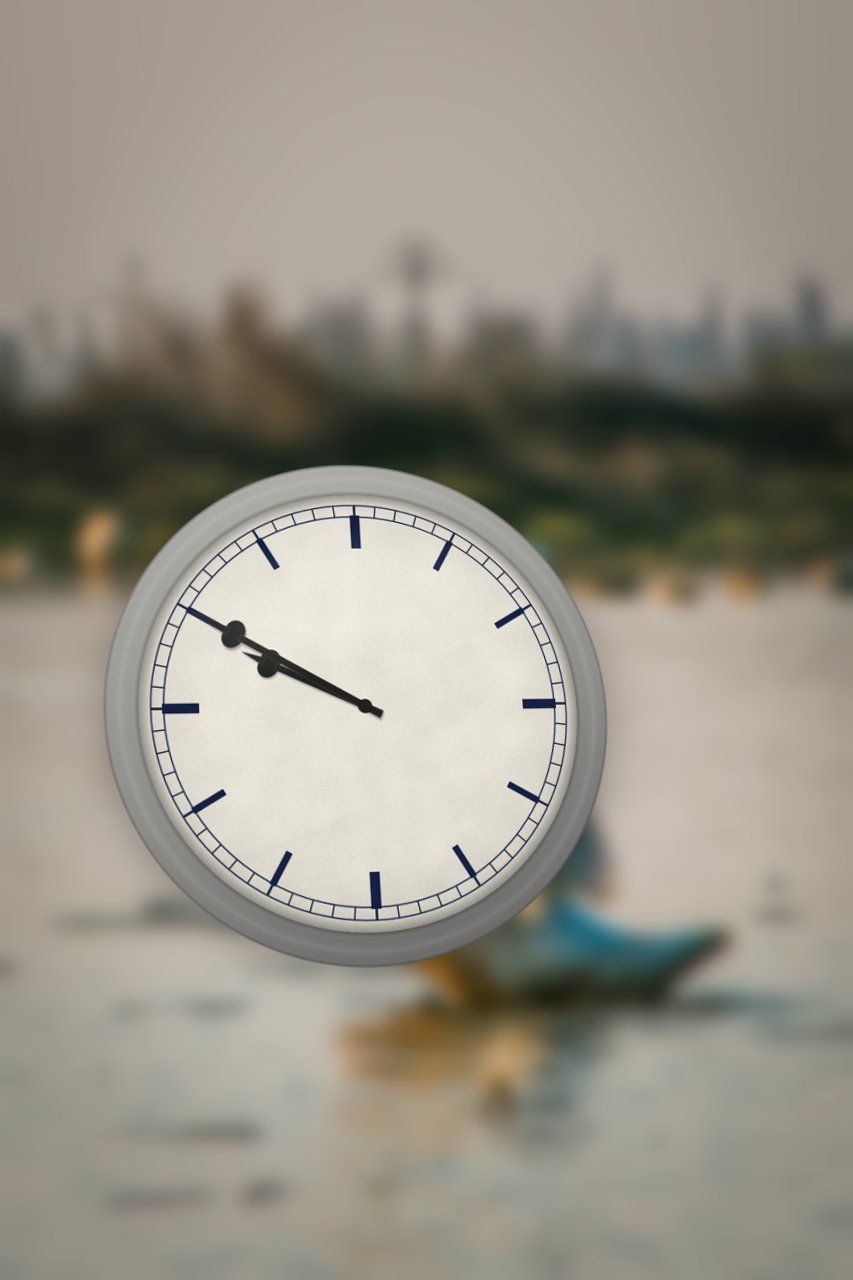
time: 9:50
